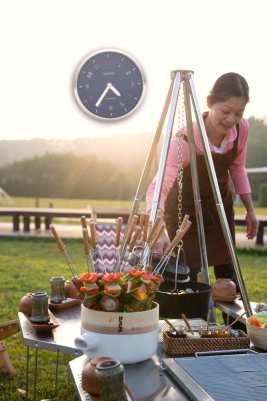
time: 4:36
